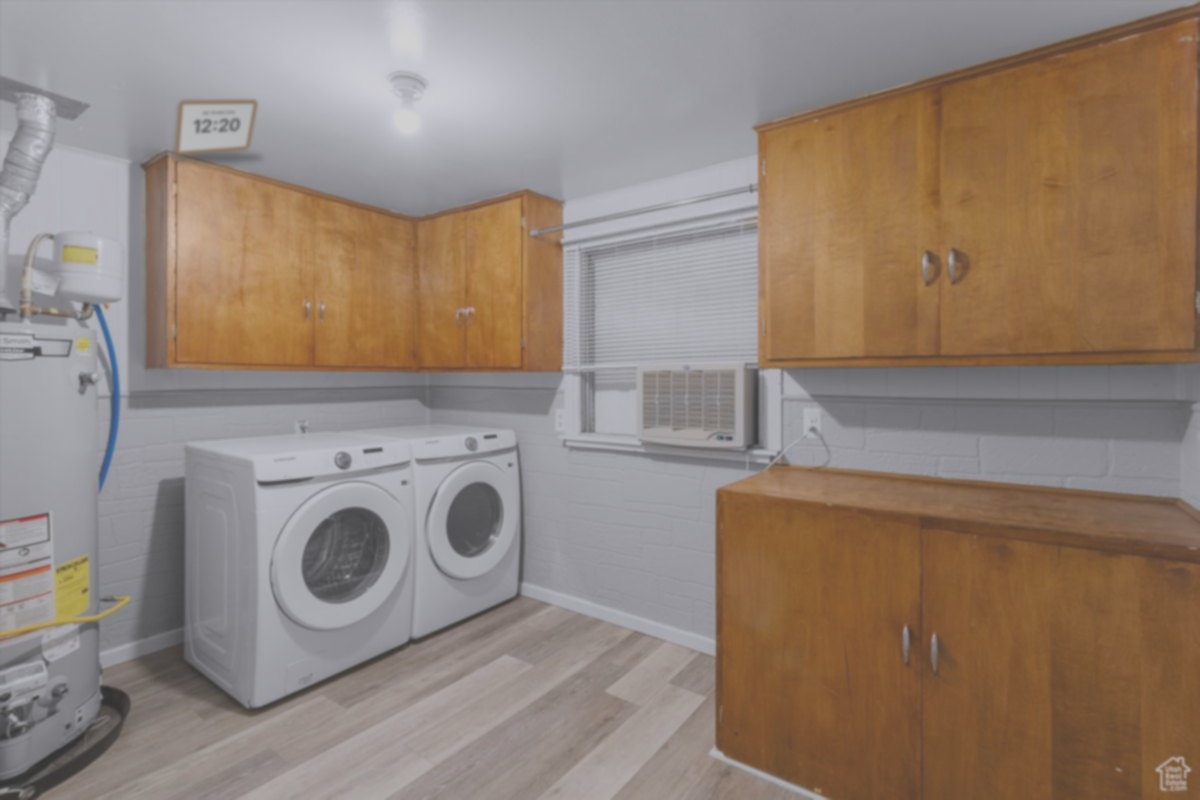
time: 12:20
